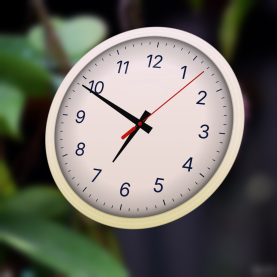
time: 6:49:07
